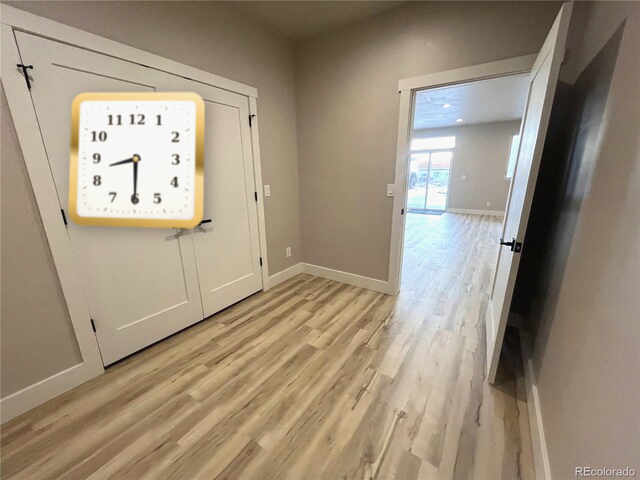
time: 8:30
